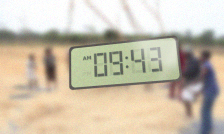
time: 9:43
